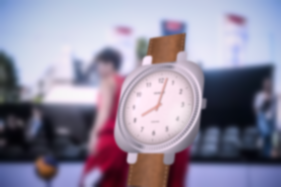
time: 8:02
